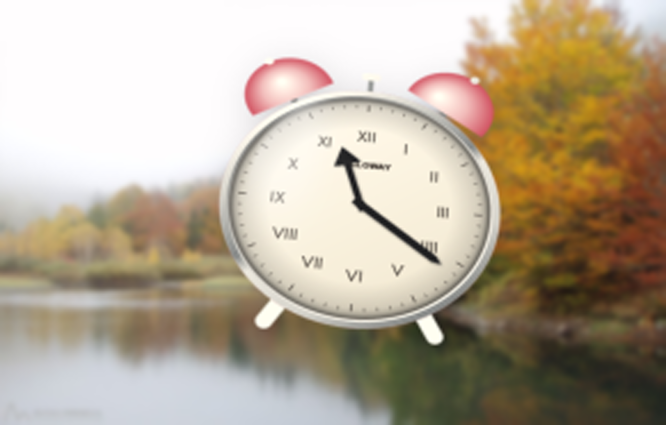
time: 11:21
